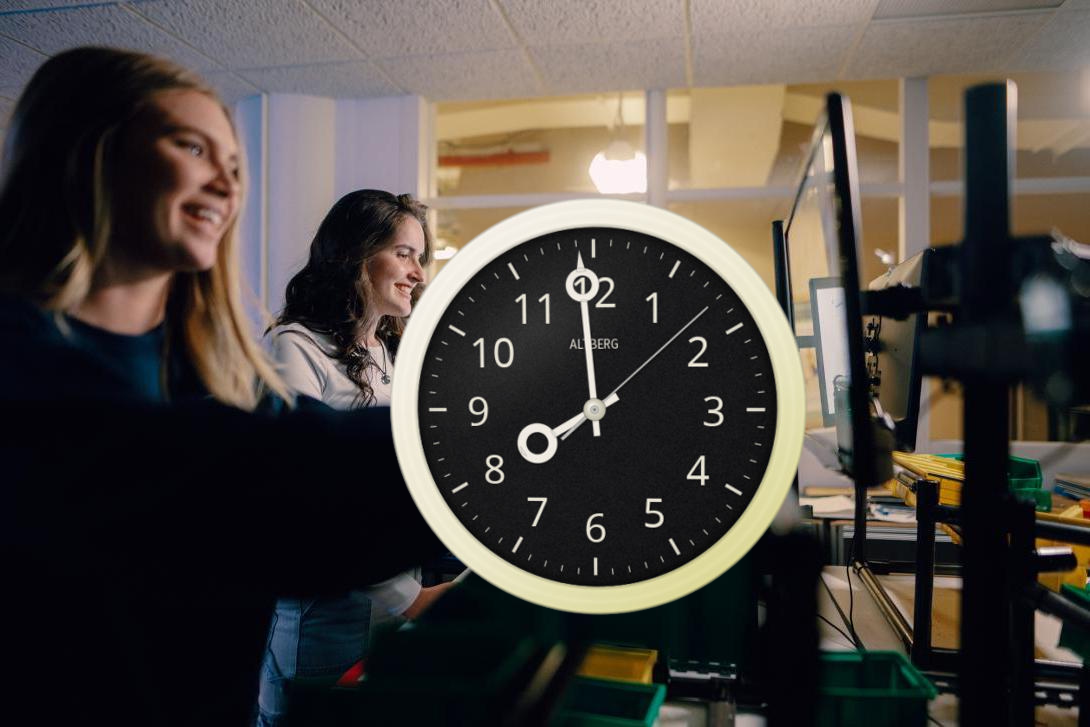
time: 7:59:08
